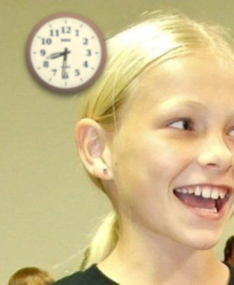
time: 8:31
